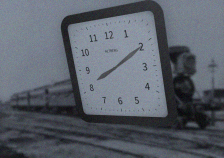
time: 8:10
